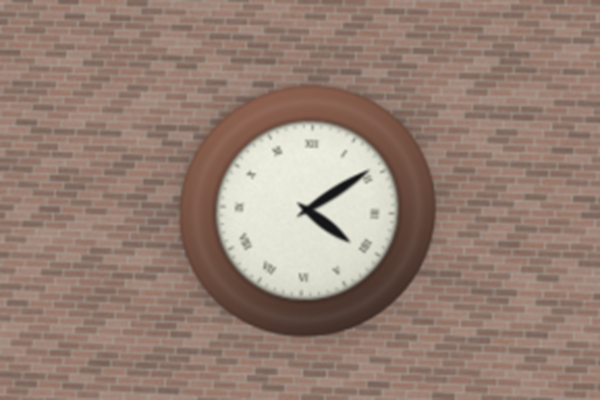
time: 4:09
